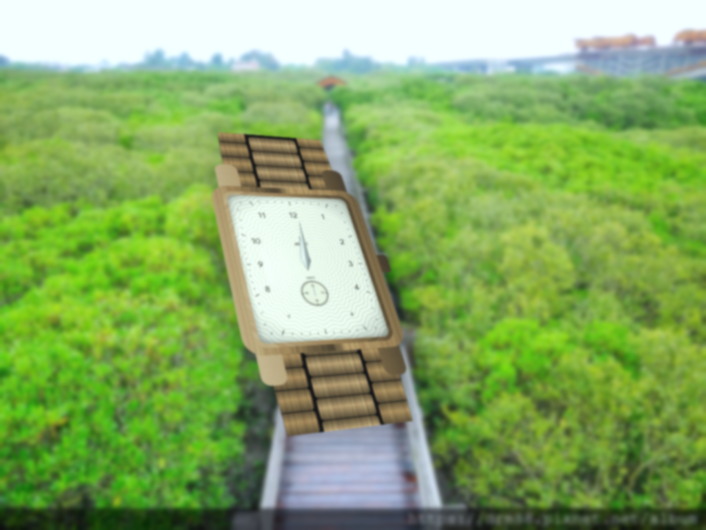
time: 12:01
